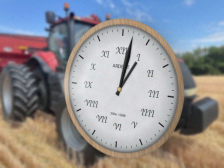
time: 1:02
